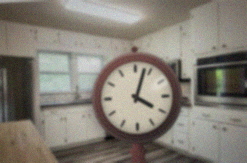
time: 4:03
